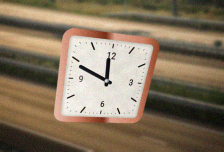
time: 11:49
